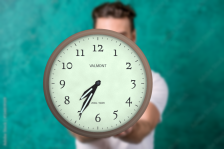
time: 7:35
